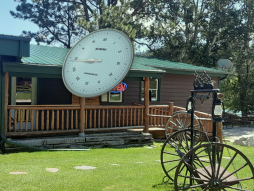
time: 8:44
